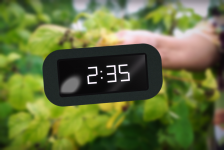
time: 2:35
